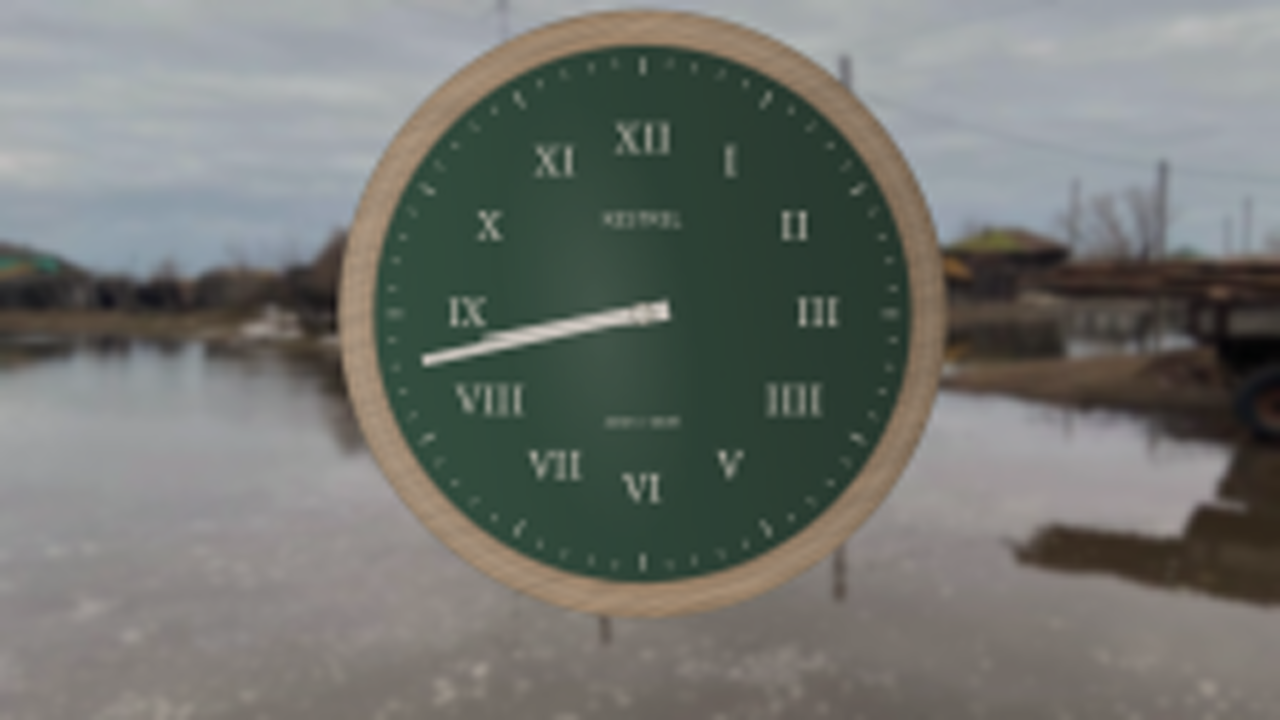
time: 8:43
